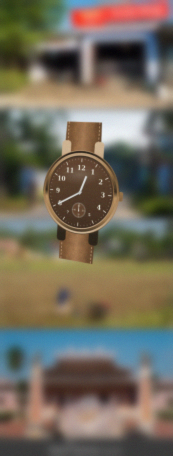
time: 12:40
